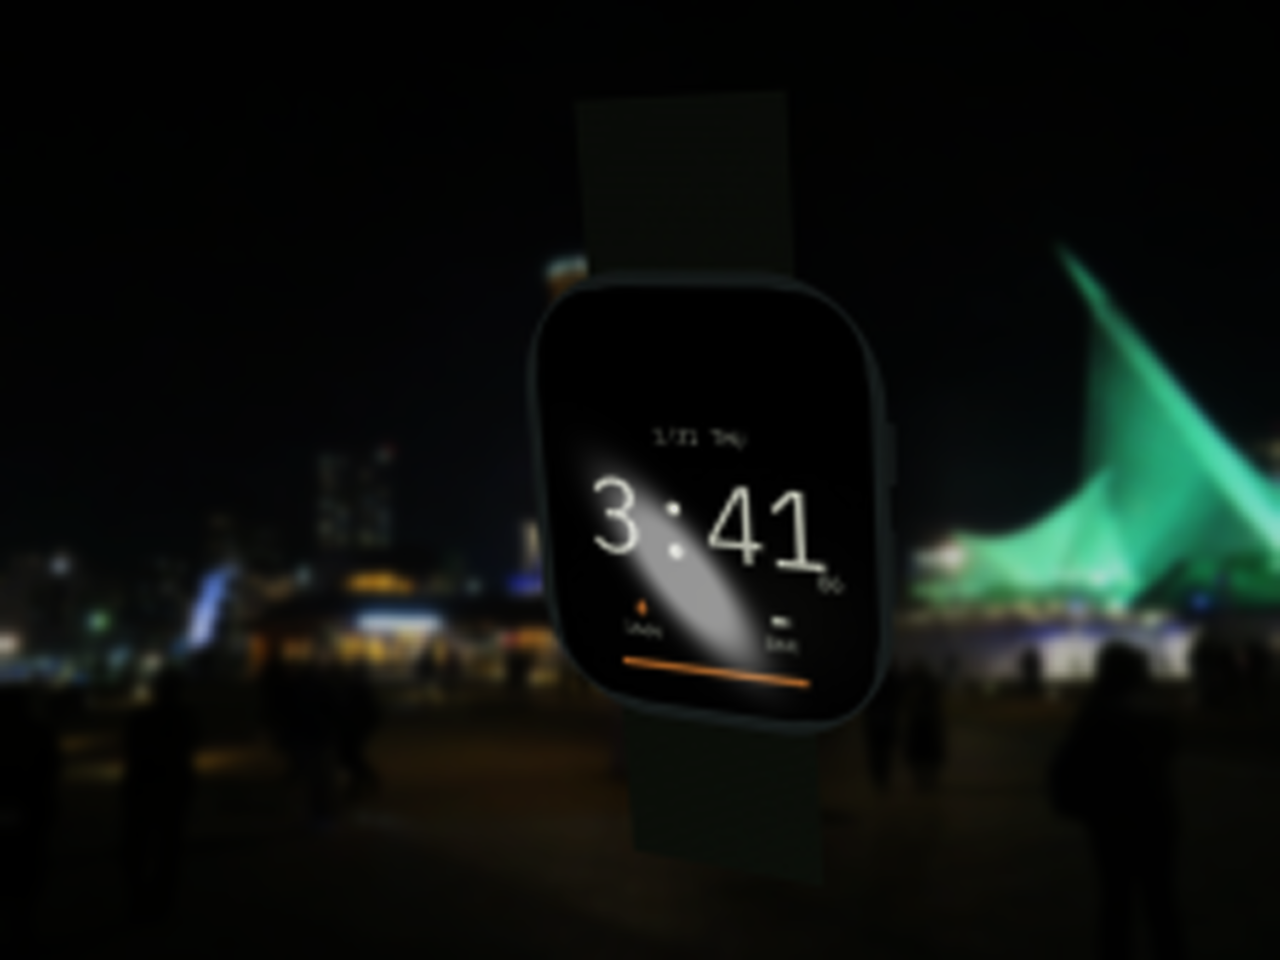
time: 3:41
